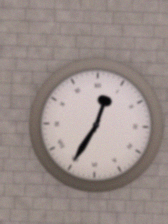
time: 12:35
